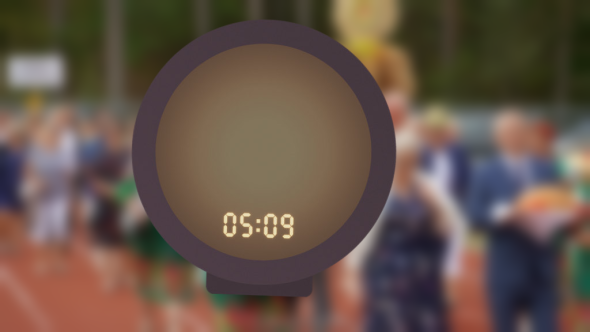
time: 5:09
